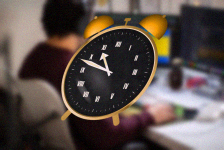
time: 10:48
